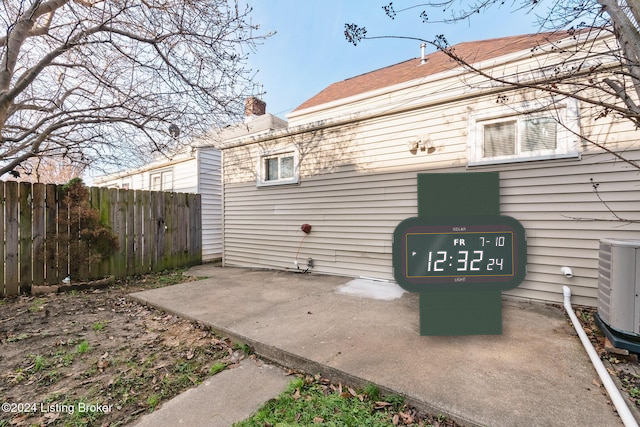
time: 12:32:24
